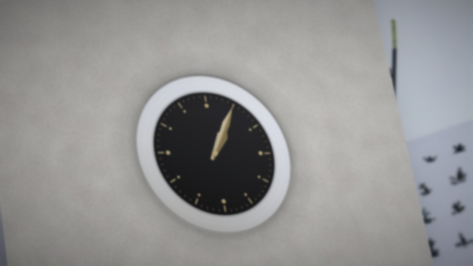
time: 1:05
